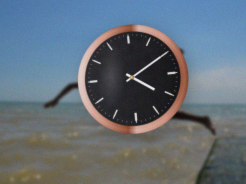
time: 4:10
